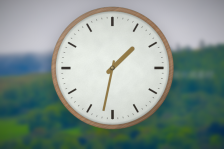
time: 1:32
